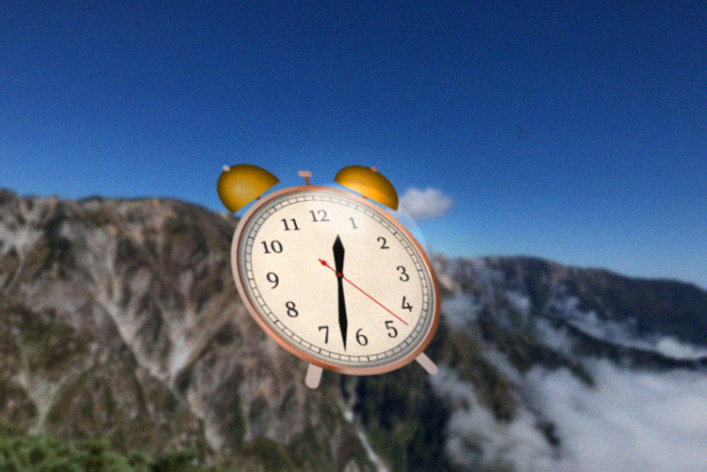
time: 12:32:23
